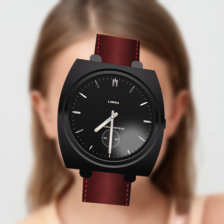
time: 7:30
